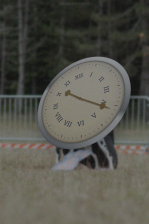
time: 10:21
